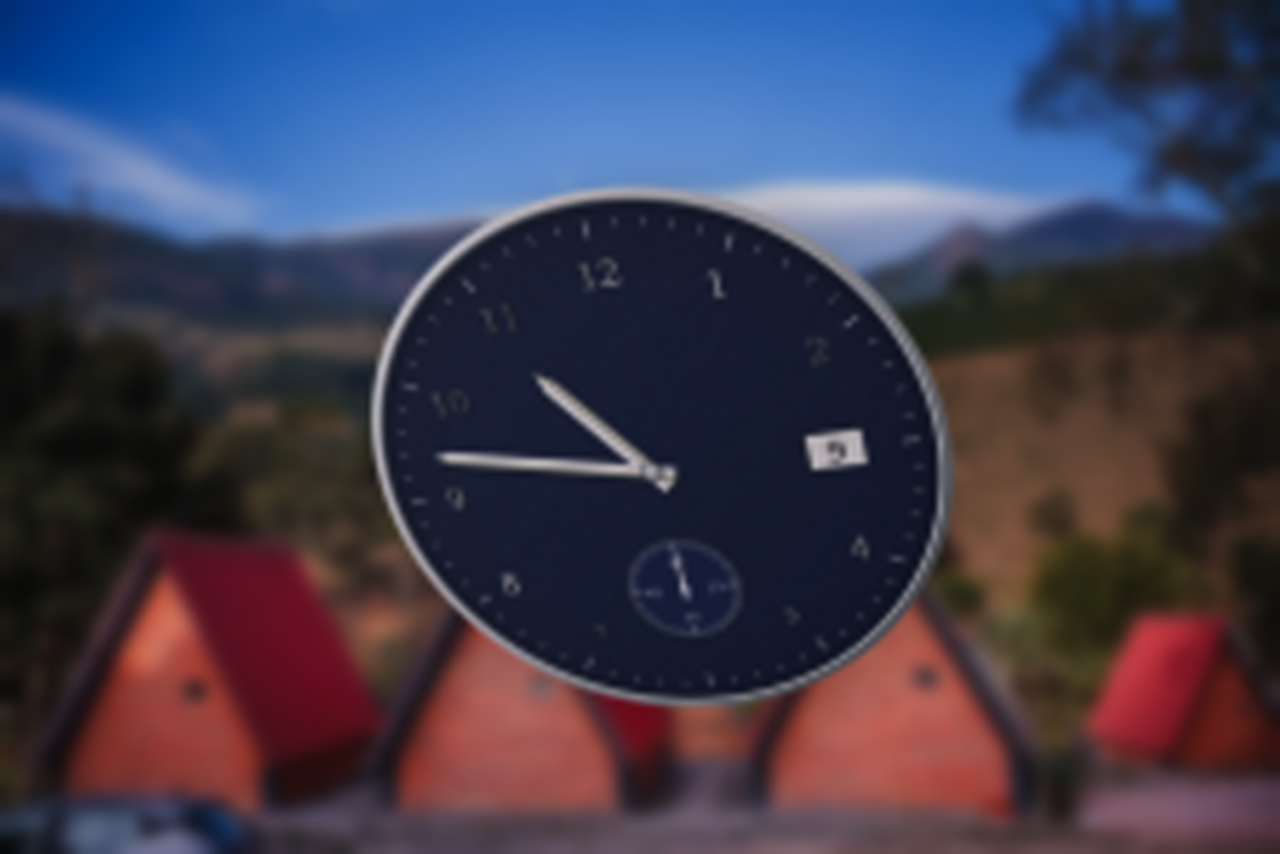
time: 10:47
